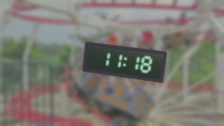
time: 11:18
